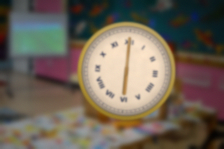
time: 6:00
